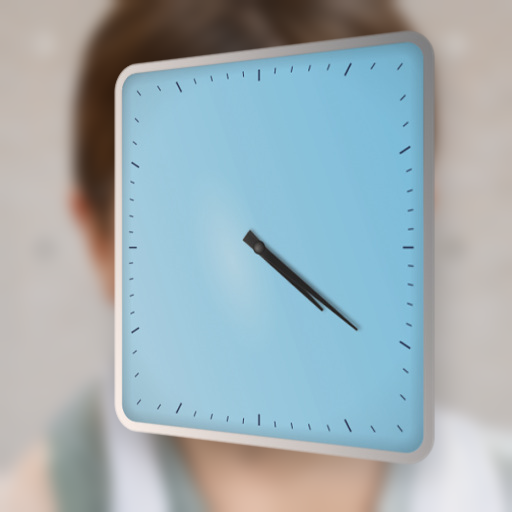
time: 4:21
